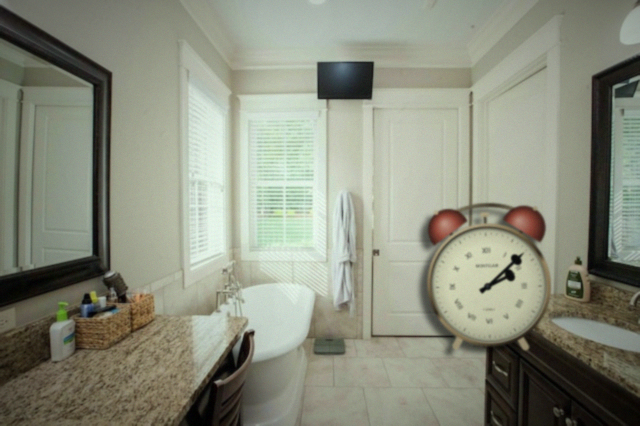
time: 2:08
